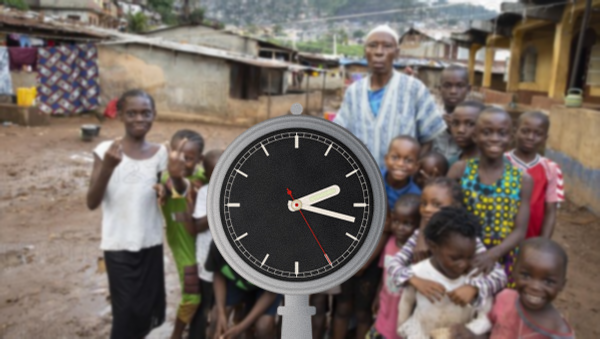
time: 2:17:25
